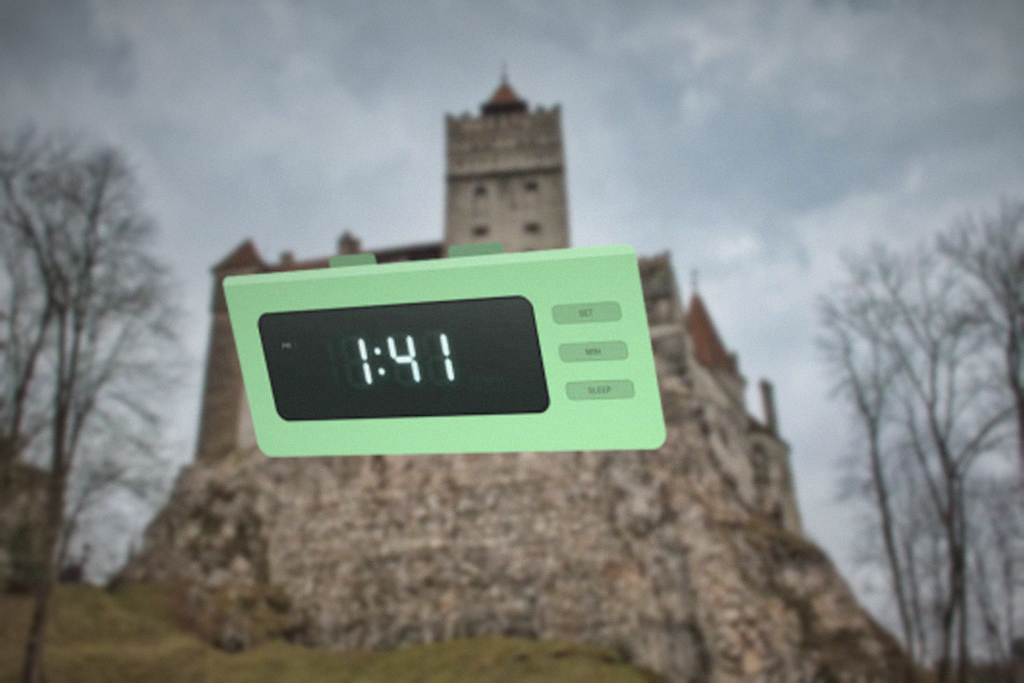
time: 1:41
